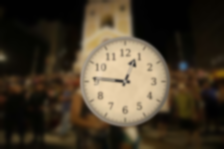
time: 12:46
